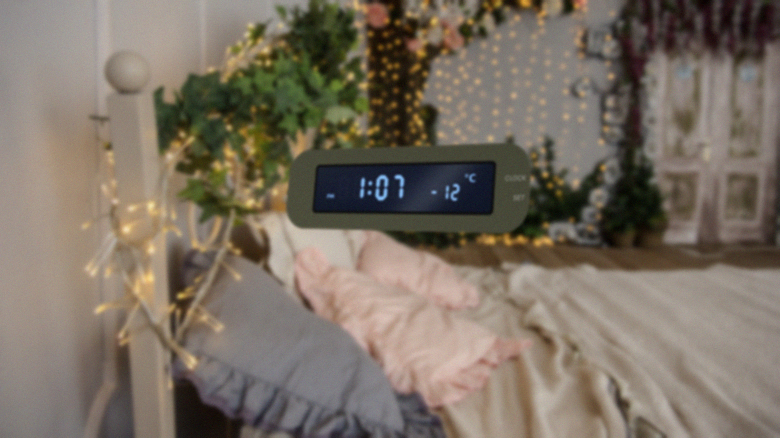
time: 1:07
